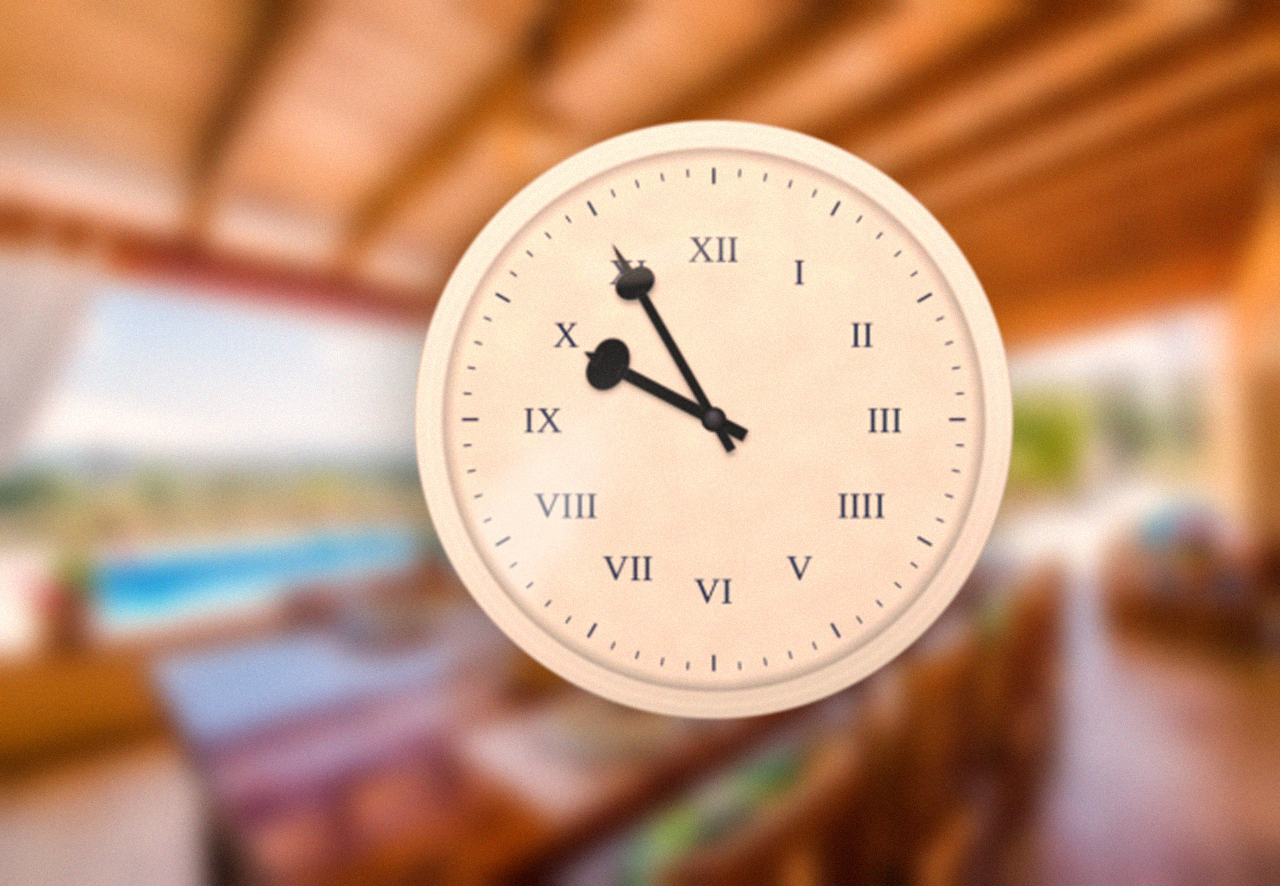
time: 9:55
